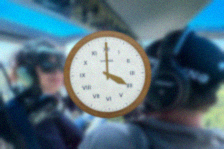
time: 4:00
